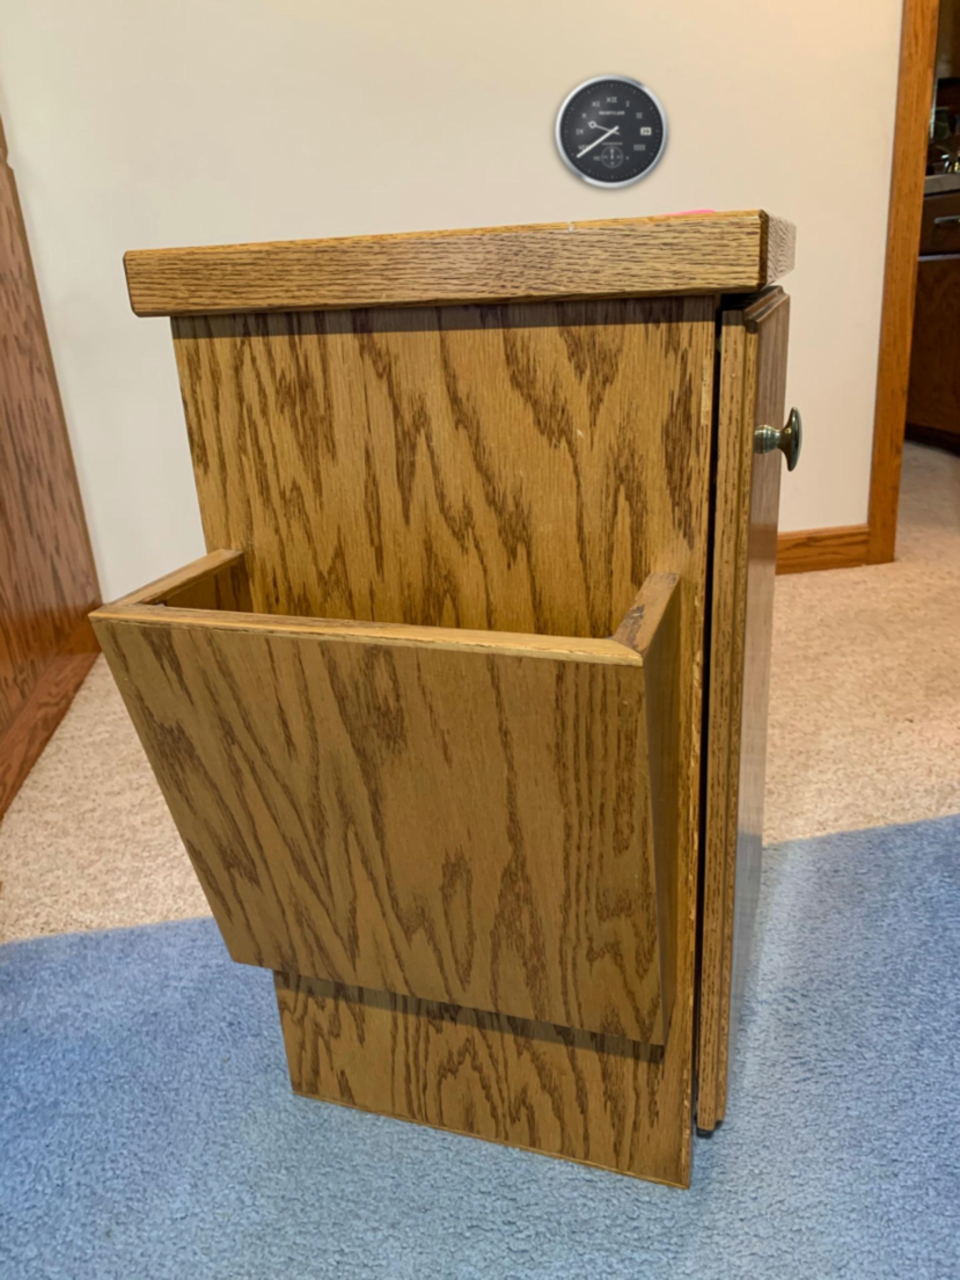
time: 9:39
